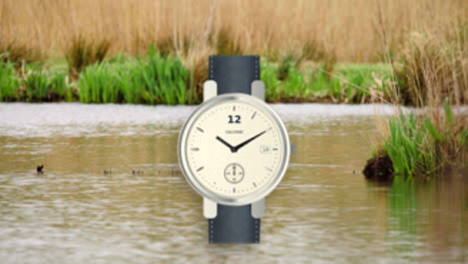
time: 10:10
